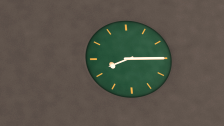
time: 8:15
